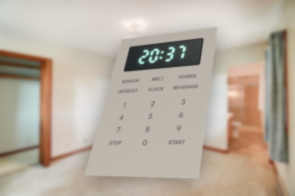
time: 20:37
